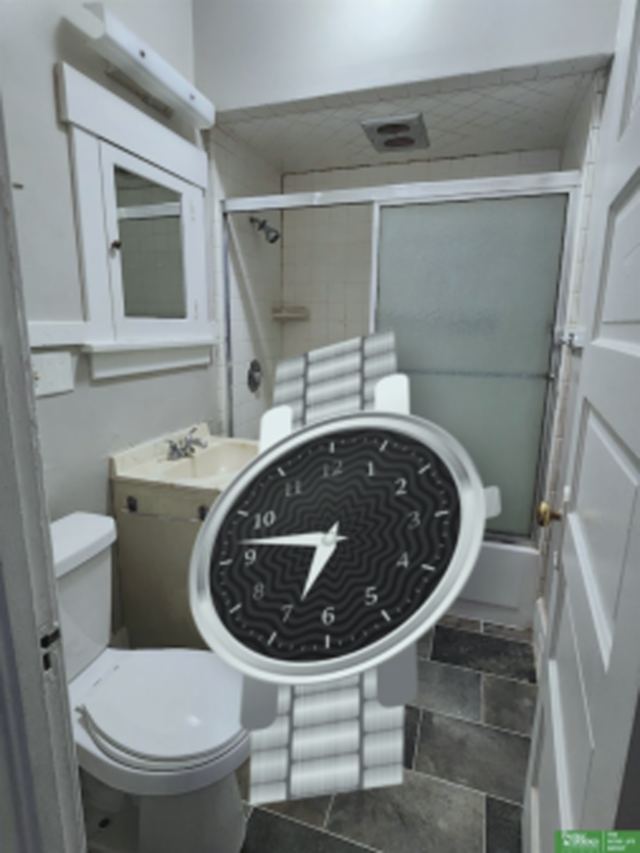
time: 6:47
